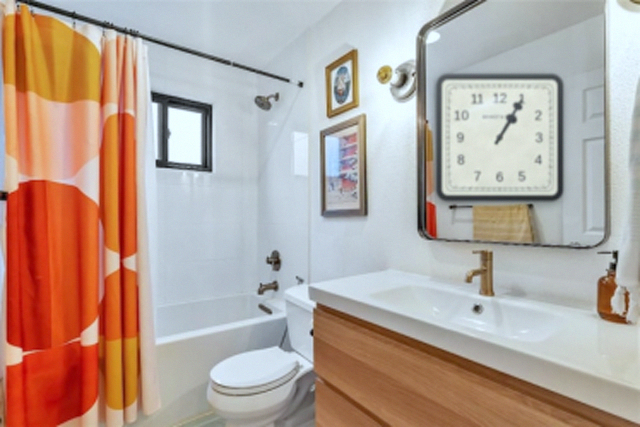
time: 1:05
